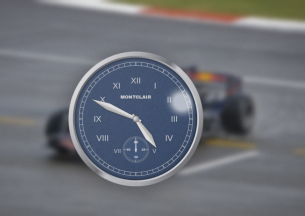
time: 4:49
